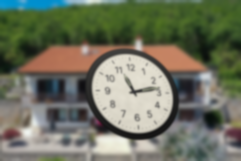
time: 11:13
